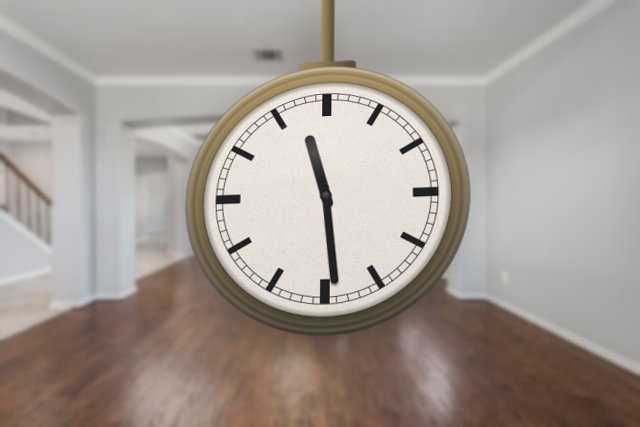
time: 11:29
